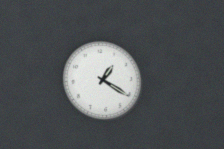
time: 1:21
